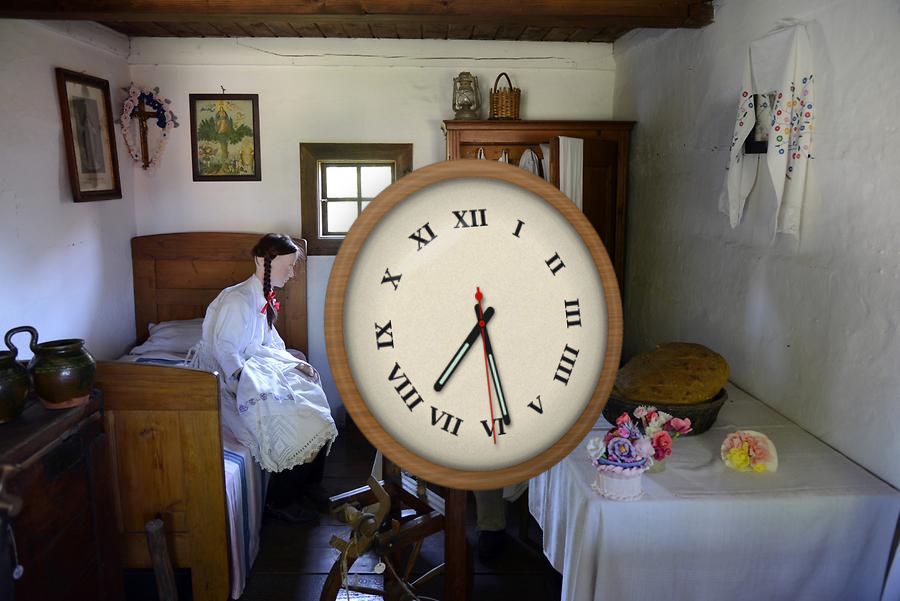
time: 7:28:30
